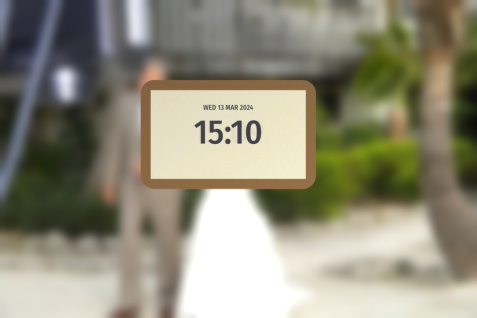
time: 15:10
